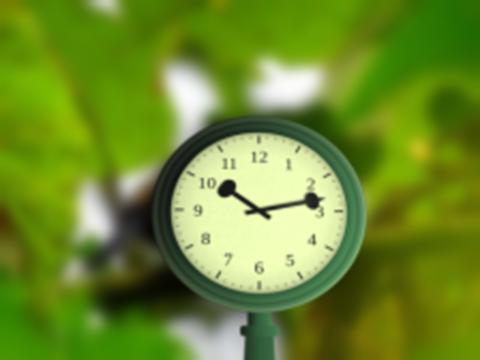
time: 10:13
